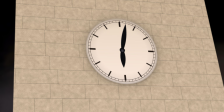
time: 6:02
